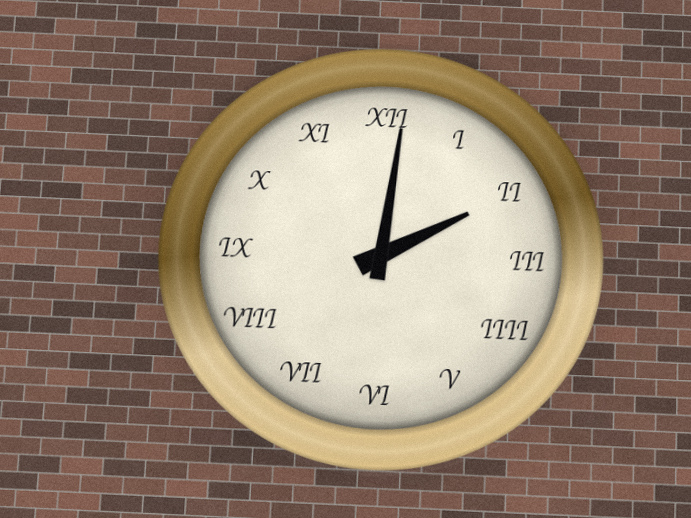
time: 2:01
